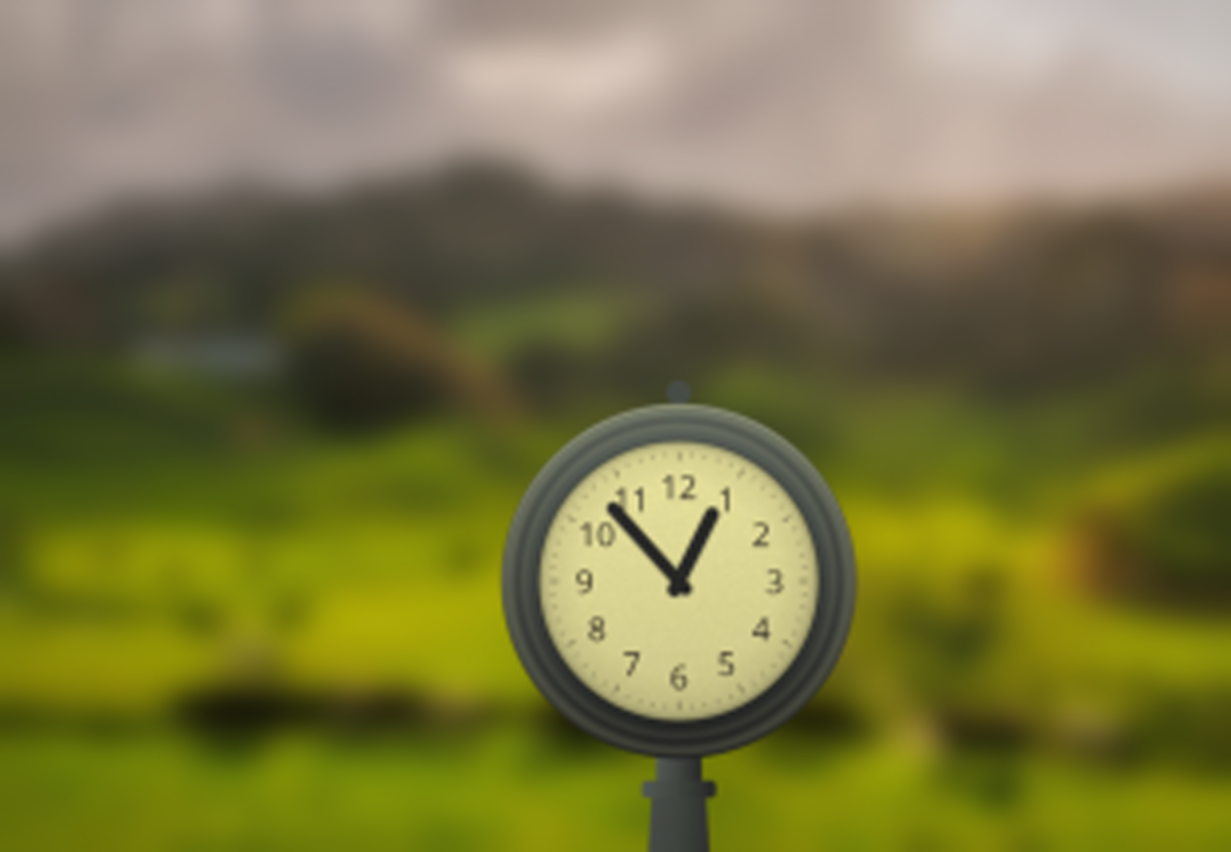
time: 12:53
